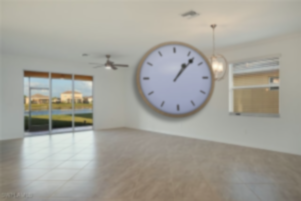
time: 1:07
